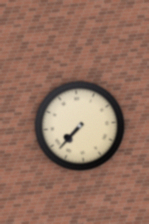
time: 7:38
